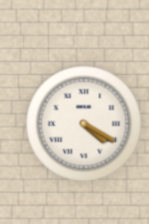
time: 4:20
